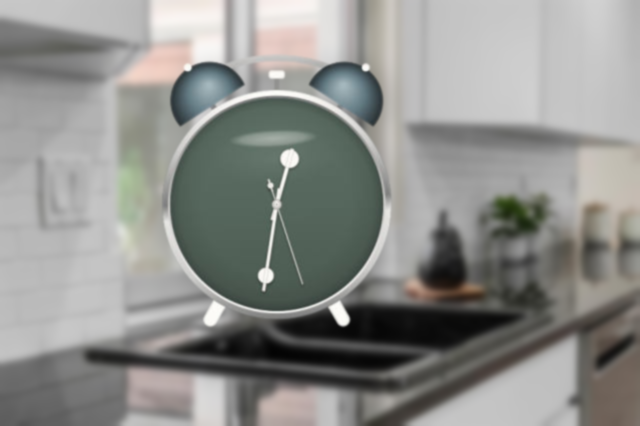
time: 12:31:27
